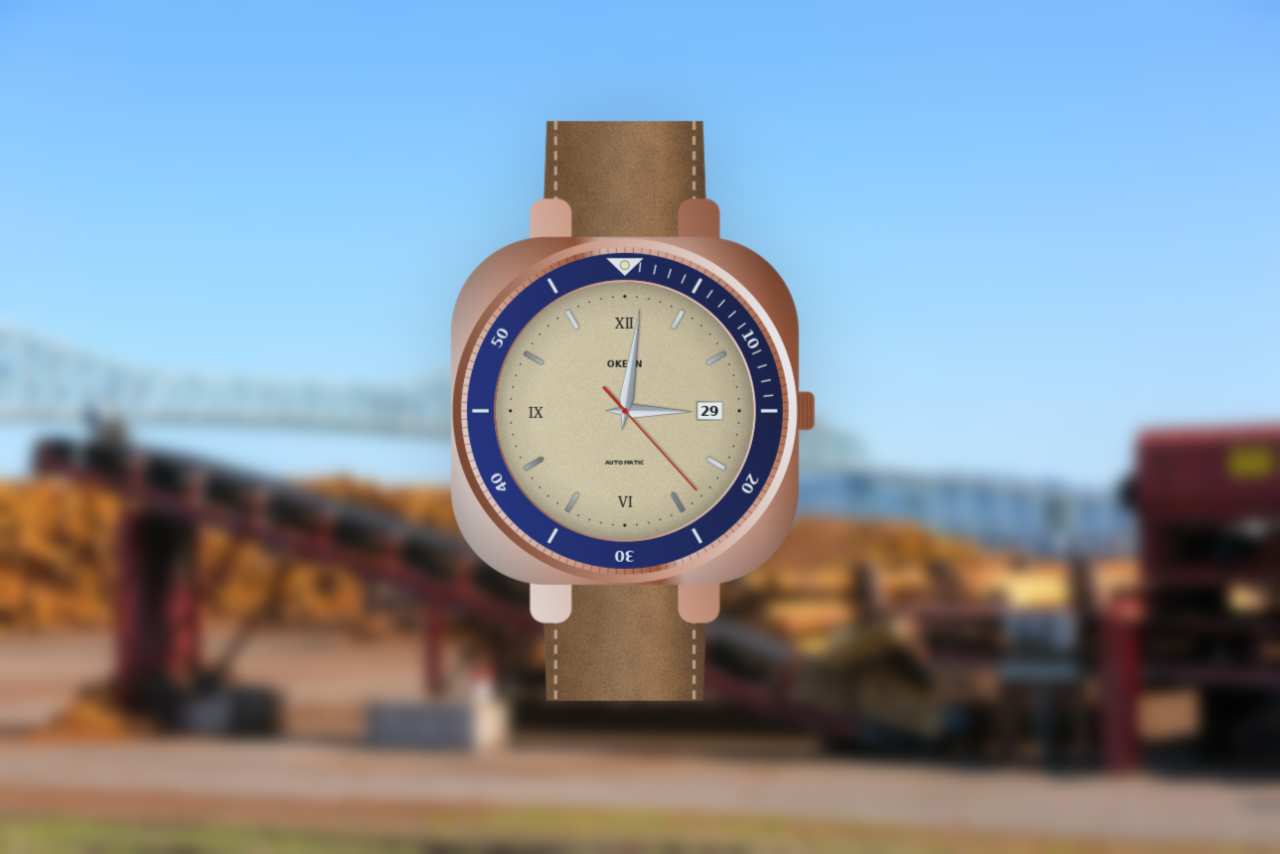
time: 3:01:23
